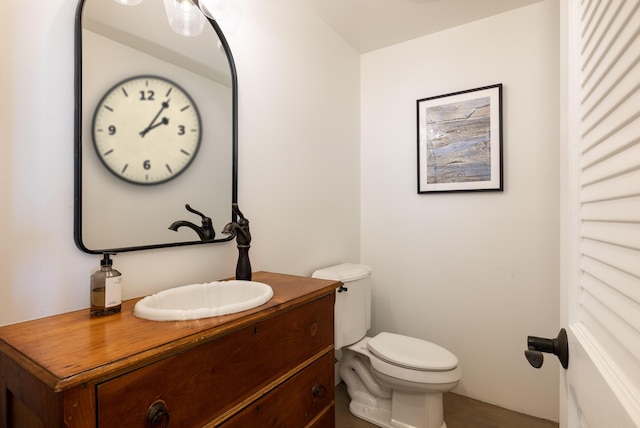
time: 2:06
